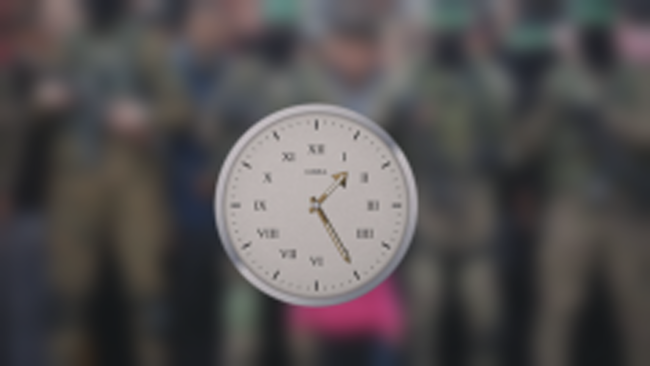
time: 1:25
